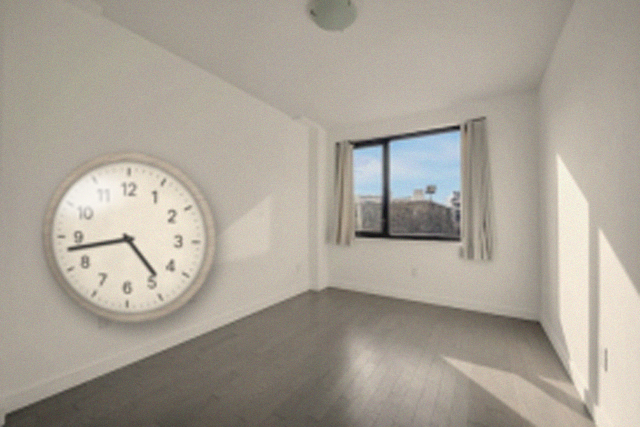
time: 4:43
